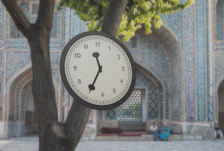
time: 11:35
